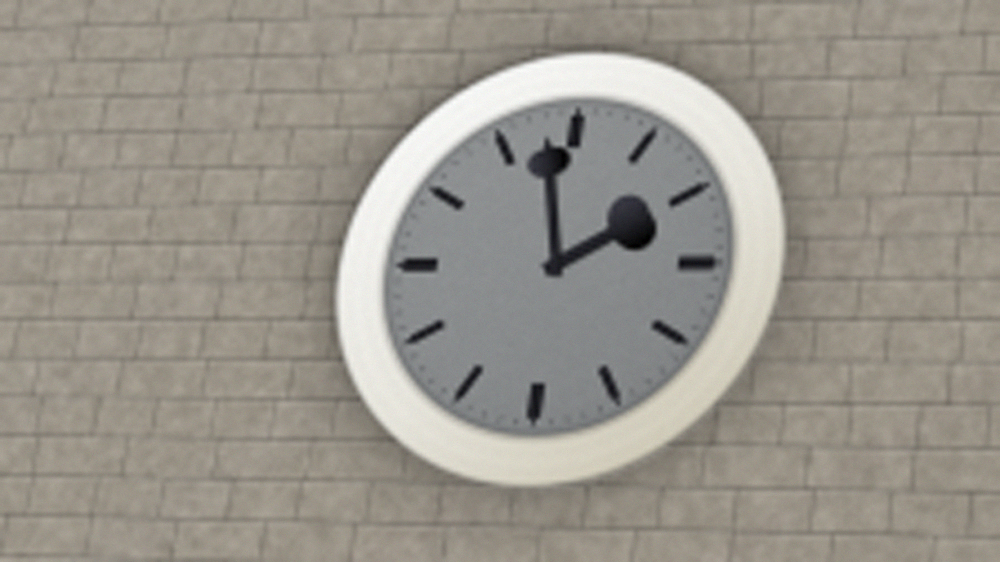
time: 1:58
